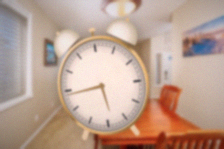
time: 5:44
